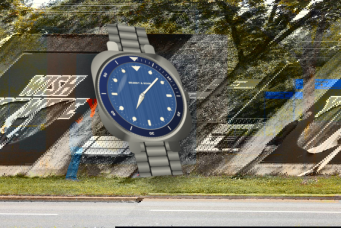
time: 7:08
